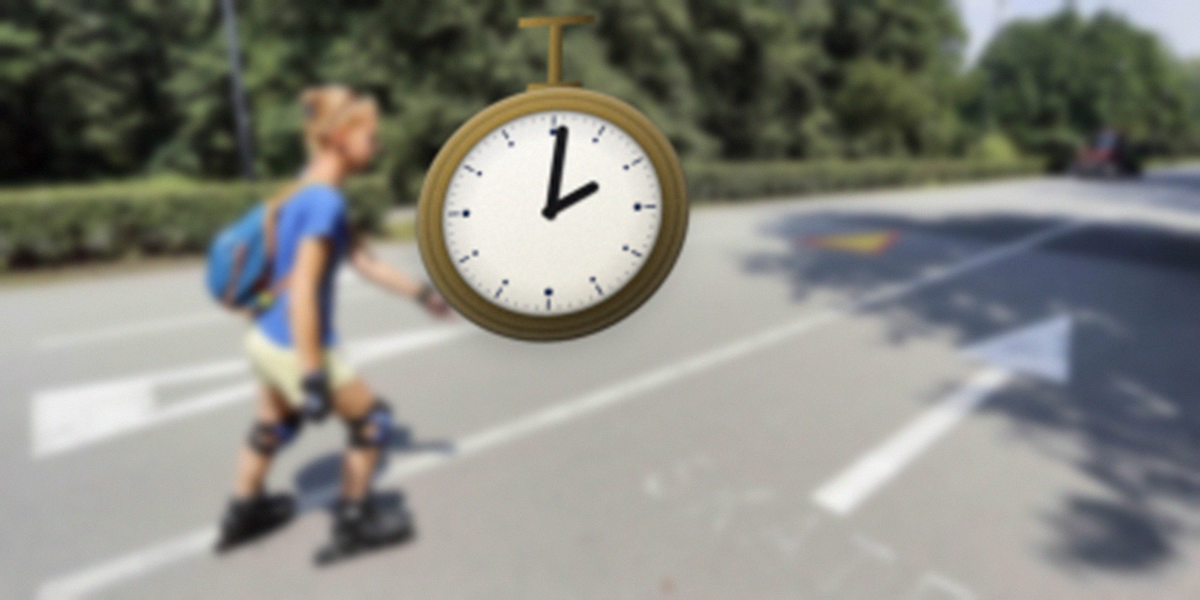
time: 2:01
